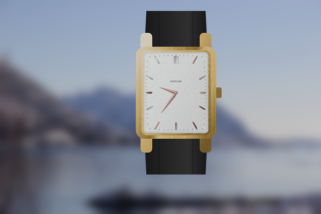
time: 9:36
